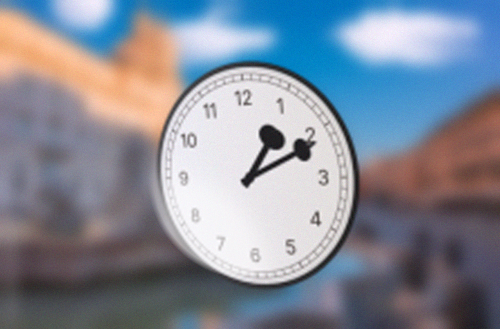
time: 1:11
